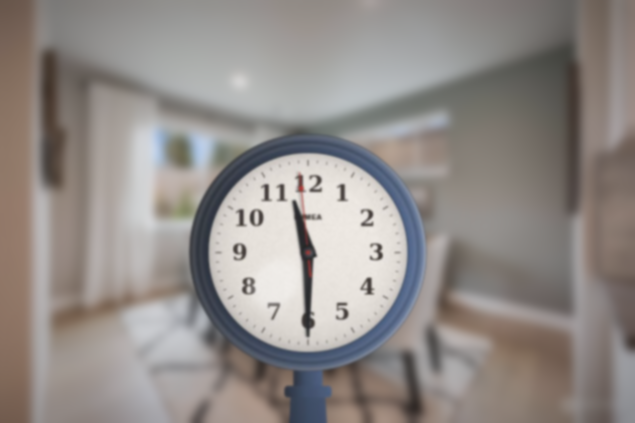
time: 11:29:59
